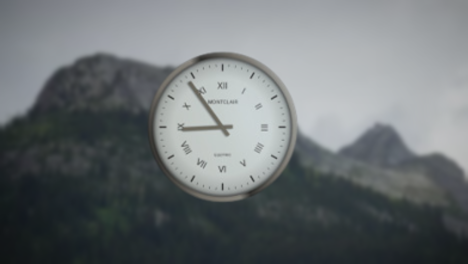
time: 8:54
